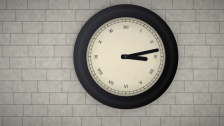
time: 3:13
